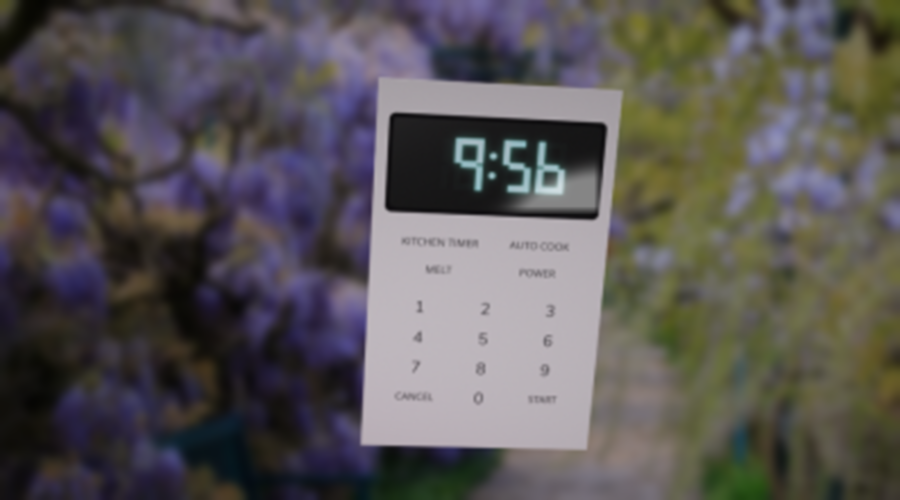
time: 9:56
